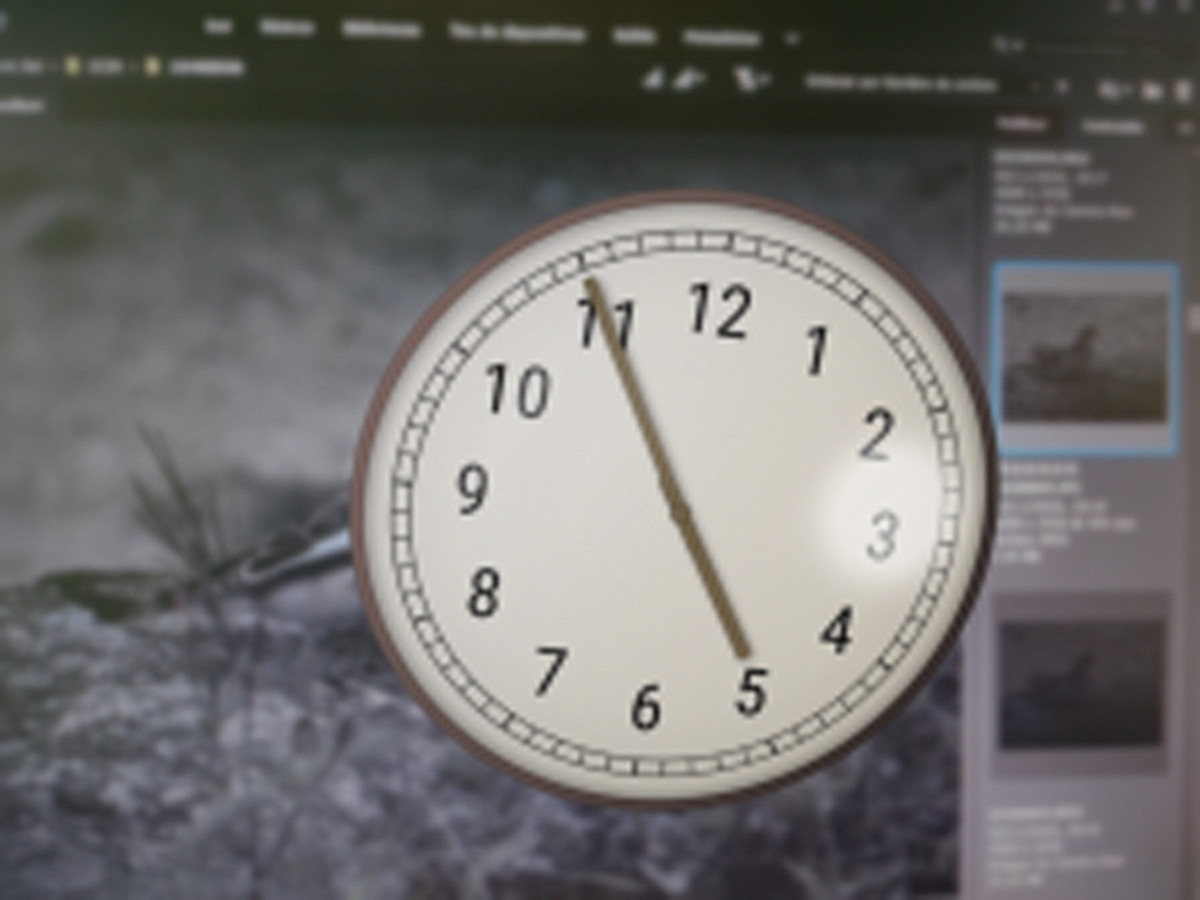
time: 4:55
